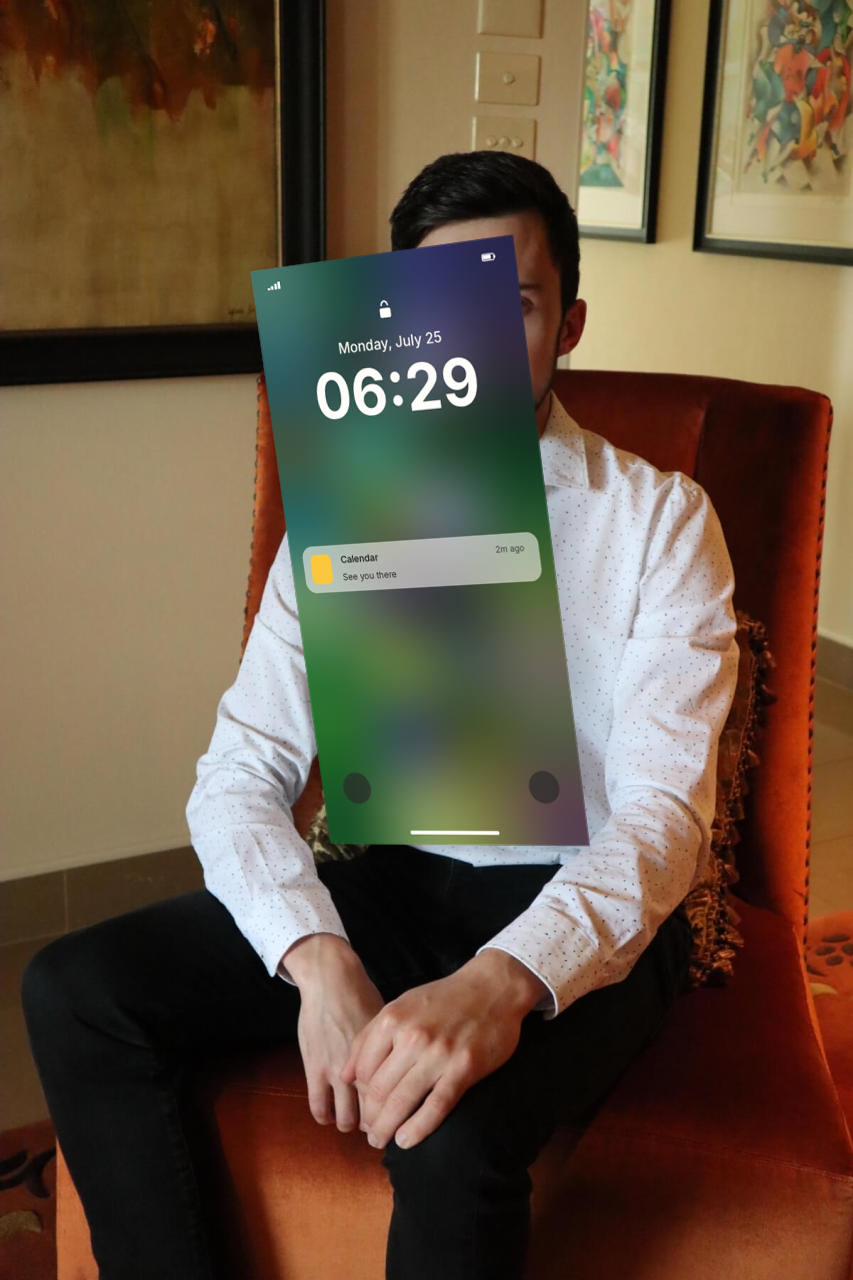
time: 6:29
